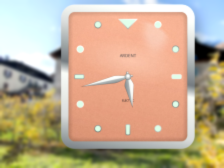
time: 5:43
